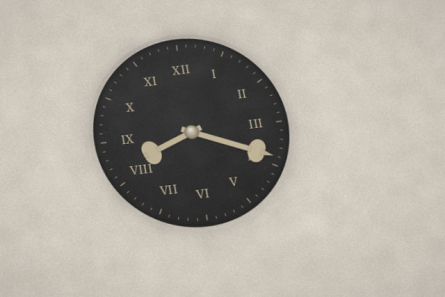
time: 8:19
